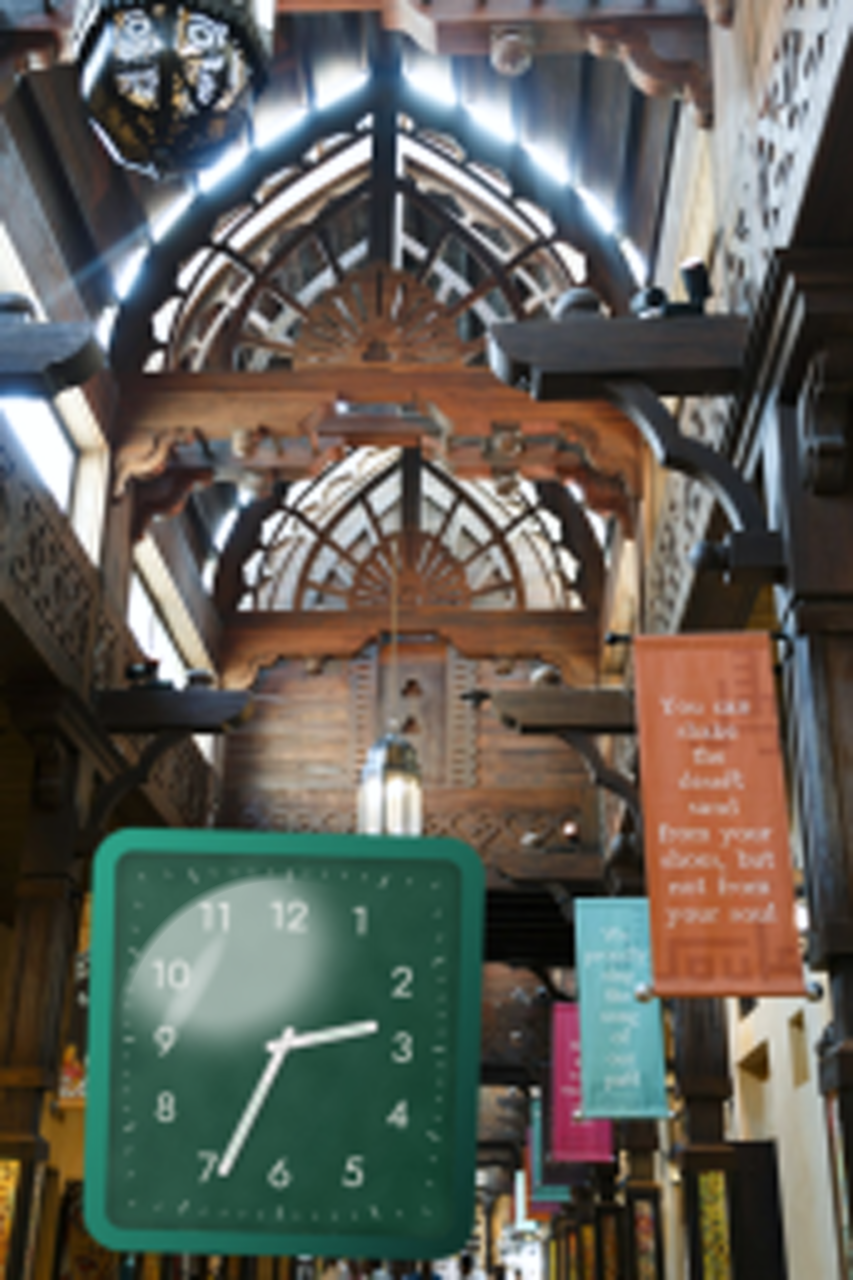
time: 2:34
